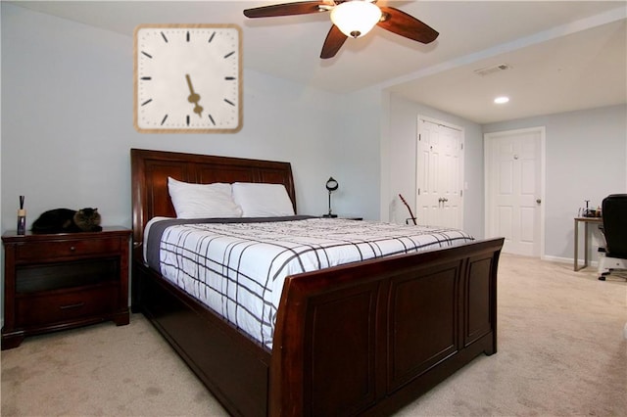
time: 5:27
